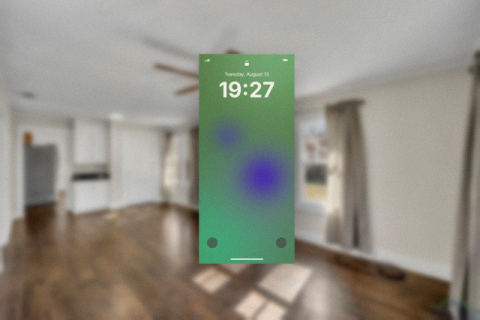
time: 19:27
